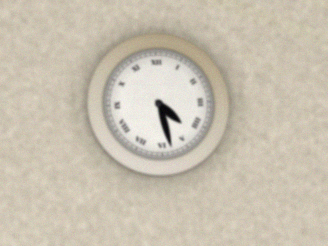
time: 4:28
